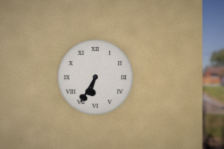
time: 6:35
